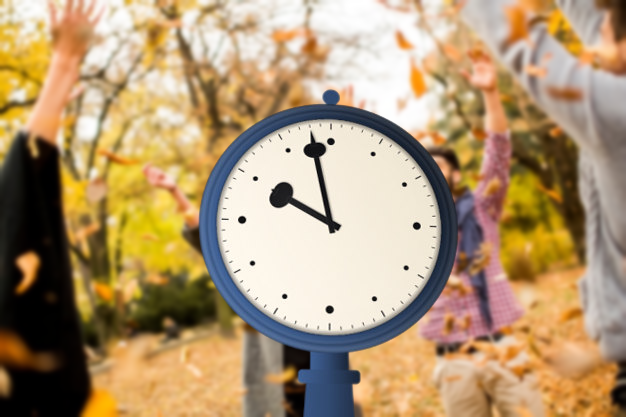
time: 9:58
